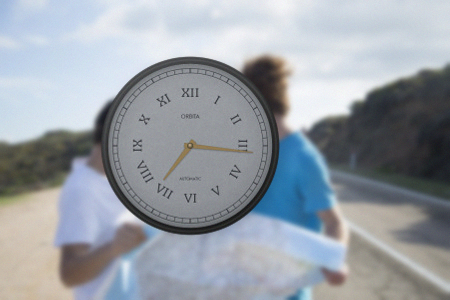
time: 7:16
